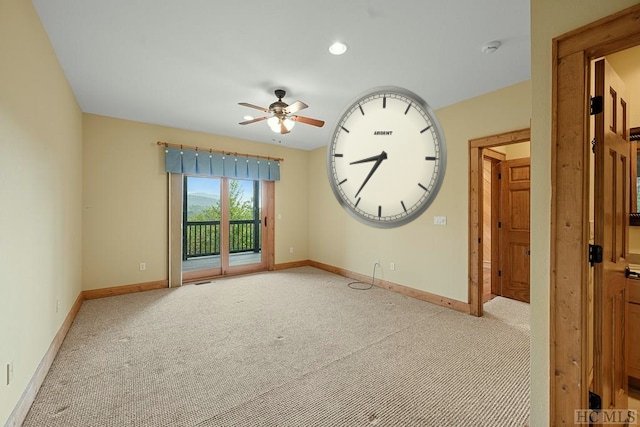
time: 8:36
